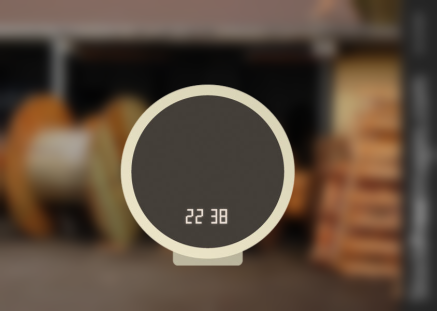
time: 22:38
